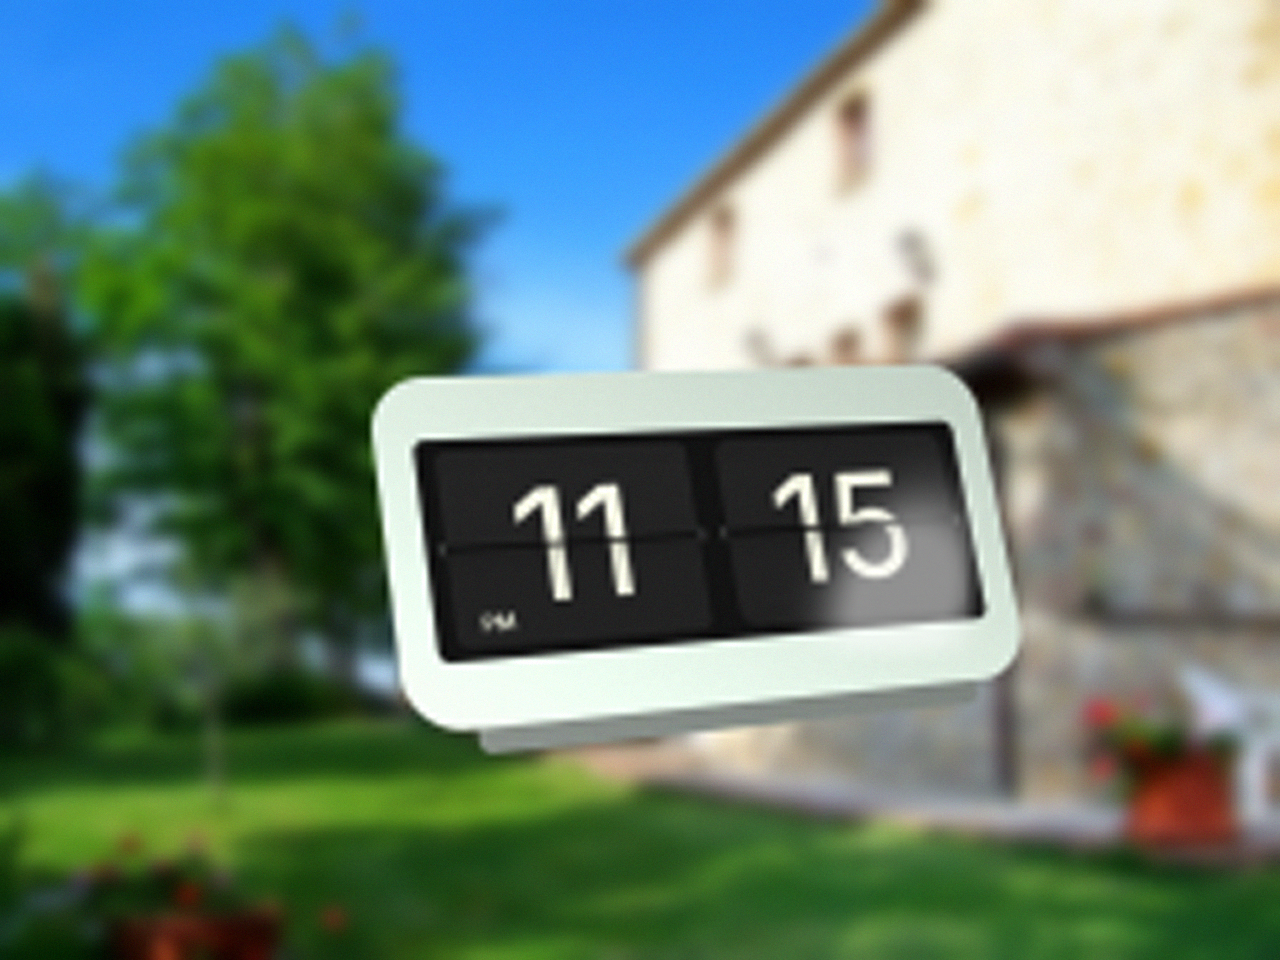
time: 11:15
